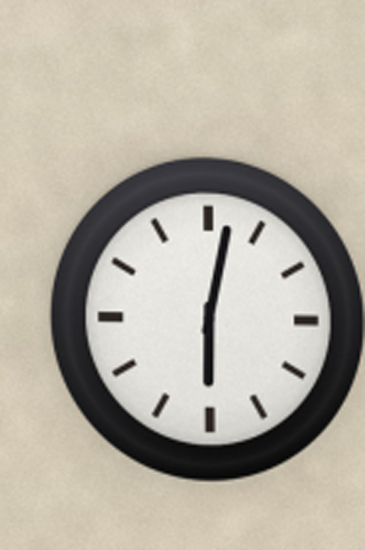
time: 6:02
